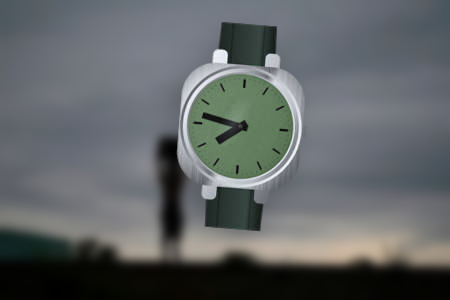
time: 7:47
